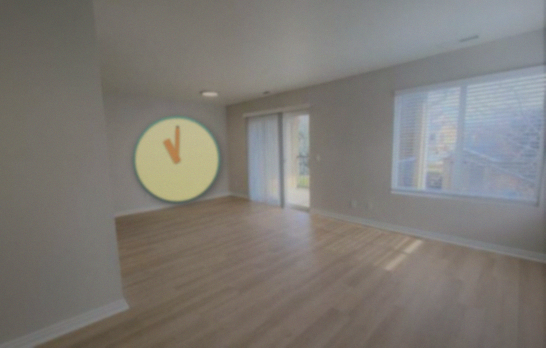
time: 11:00
